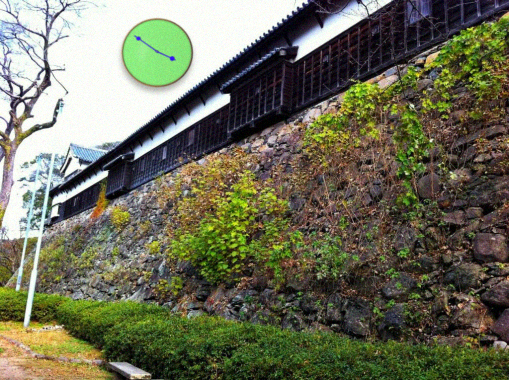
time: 3:51
